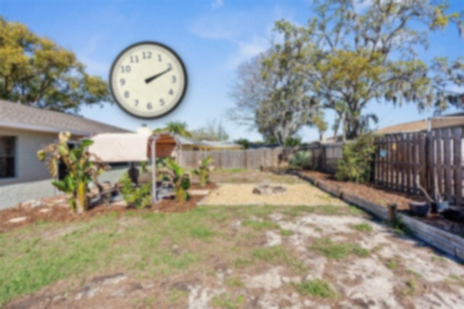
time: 2:11
